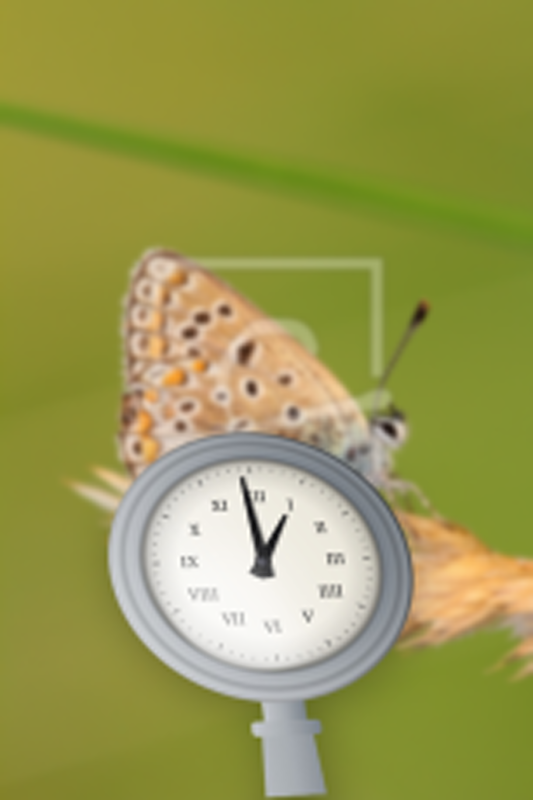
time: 12:59
